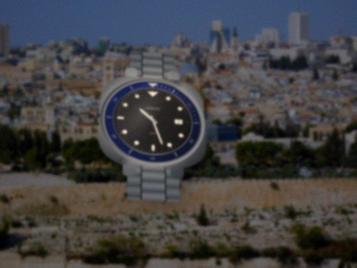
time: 10:27
